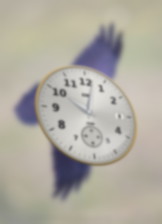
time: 10:02
